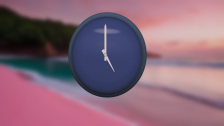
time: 5:00
